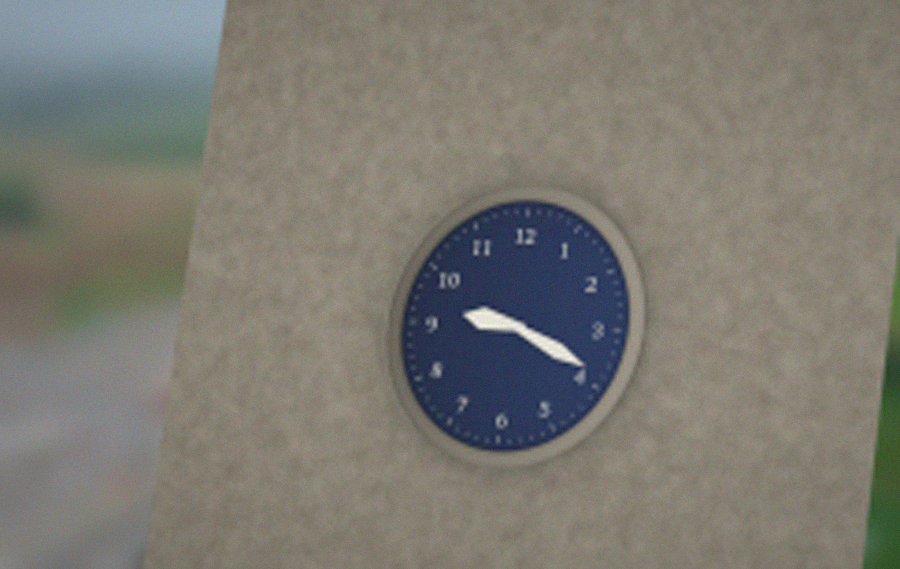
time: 9:19
